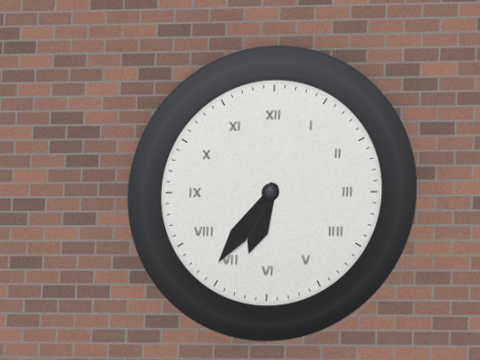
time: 6:36
